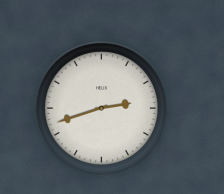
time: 2:42
